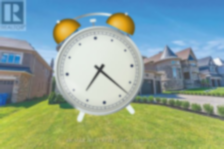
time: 7:23
